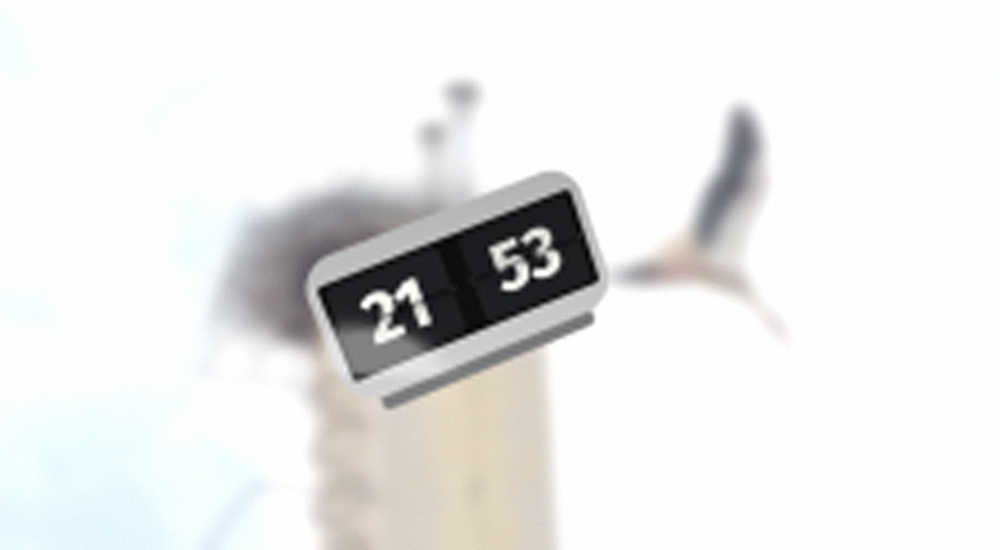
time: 21:53
